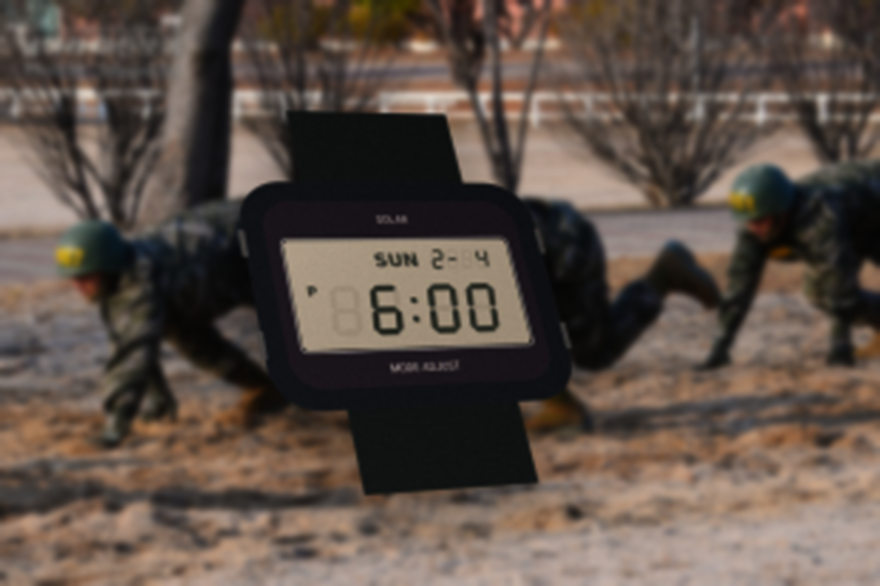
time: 6:00
